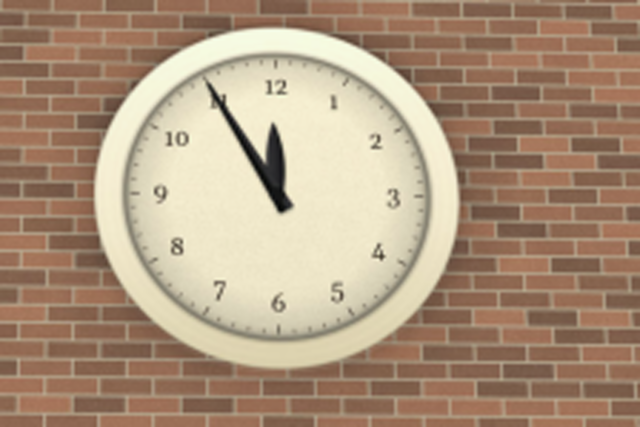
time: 11:55
